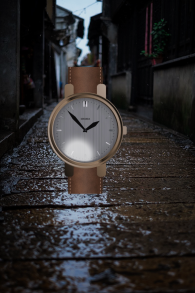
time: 1:53
